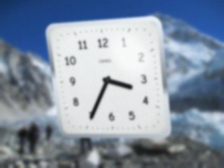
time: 3:35
